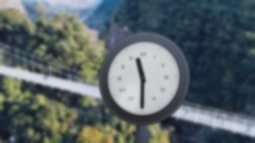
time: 11:30
